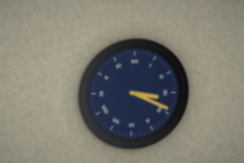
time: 3:19
